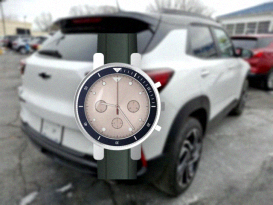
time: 9:24
